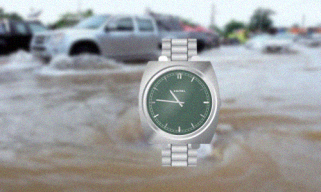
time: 10:46
